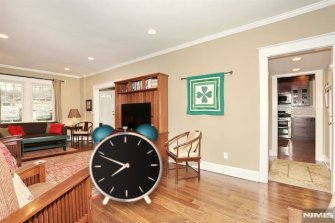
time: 7:49
